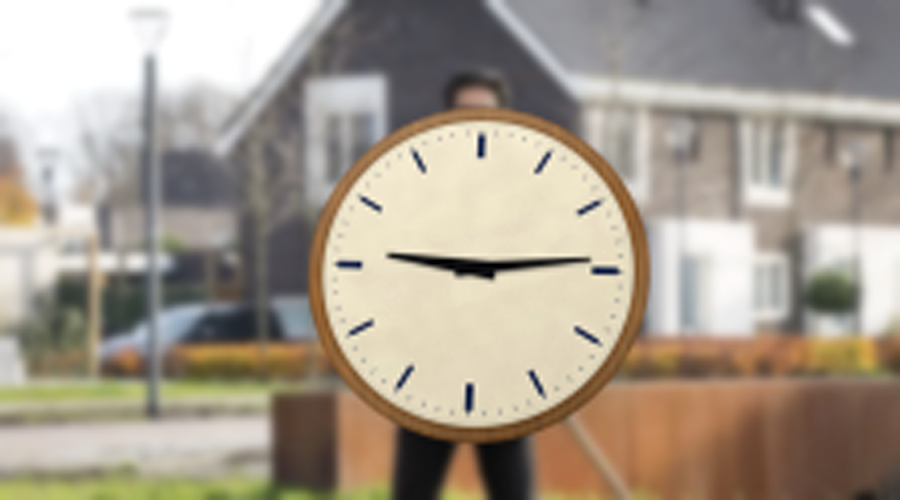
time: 9:14
